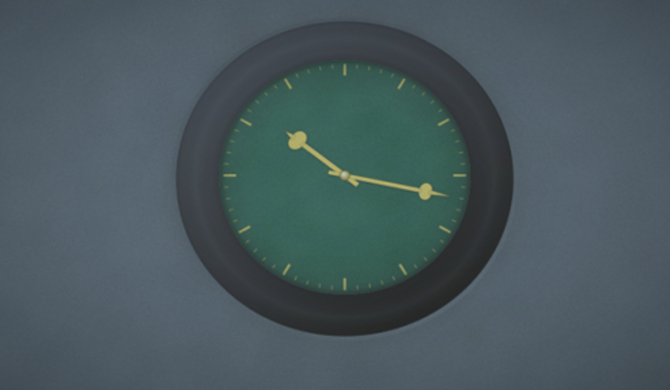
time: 10:17
